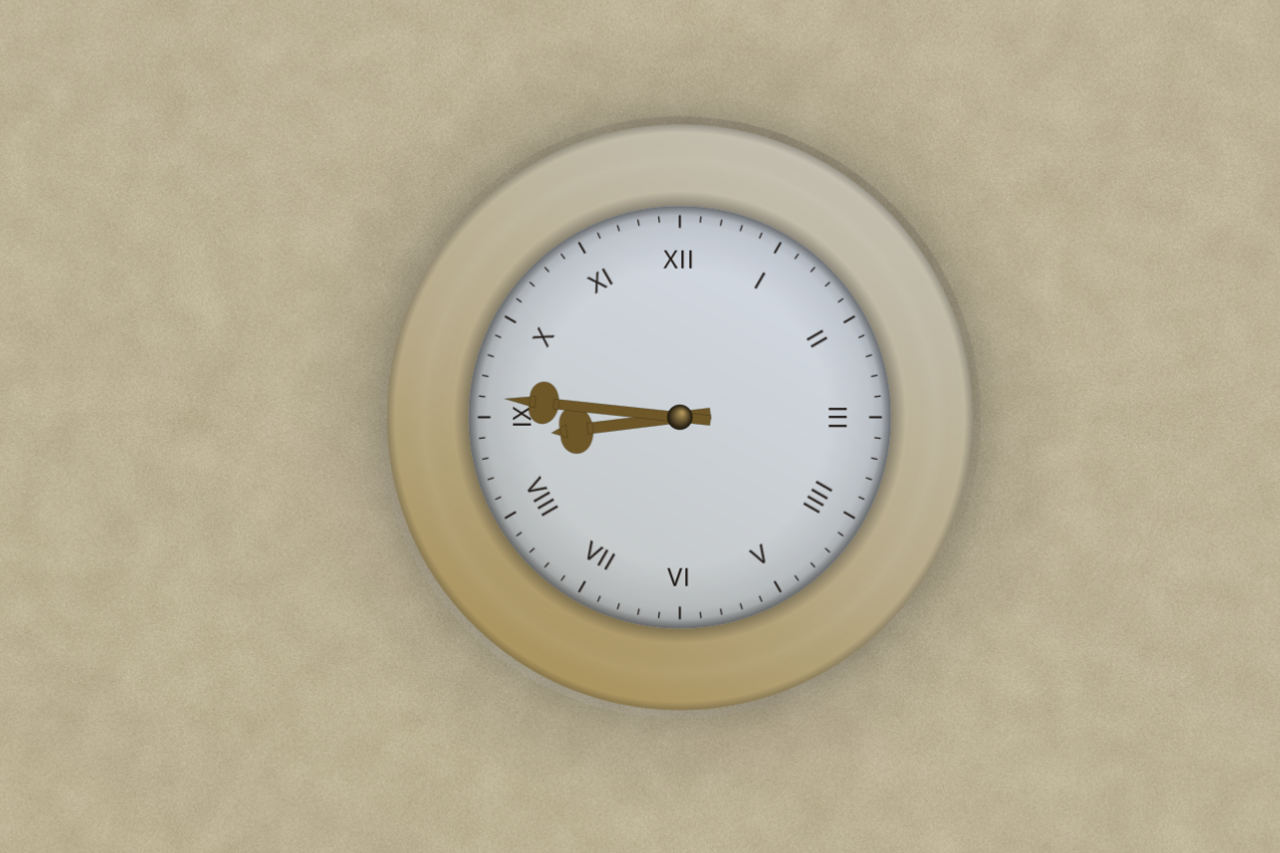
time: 8:46
